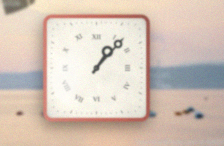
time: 1:07
